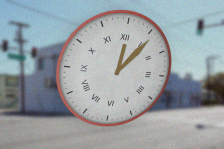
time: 12:06
